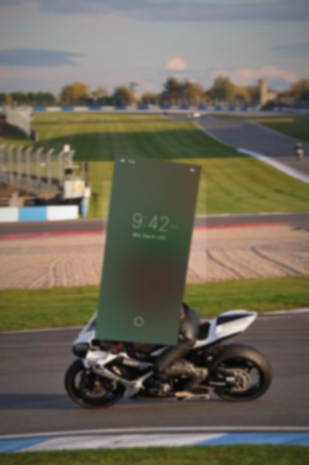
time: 9:42
